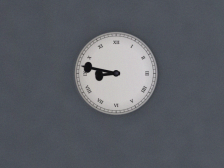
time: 8:47
